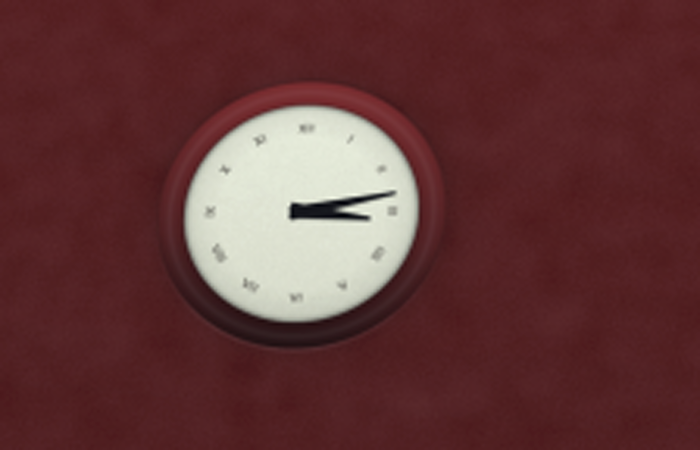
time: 3:13
